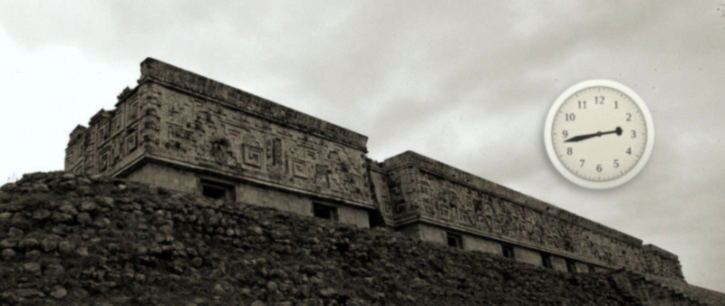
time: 2:43
